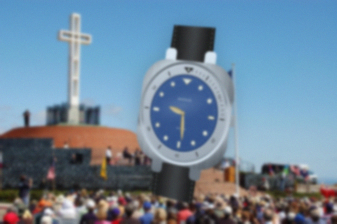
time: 9:29
